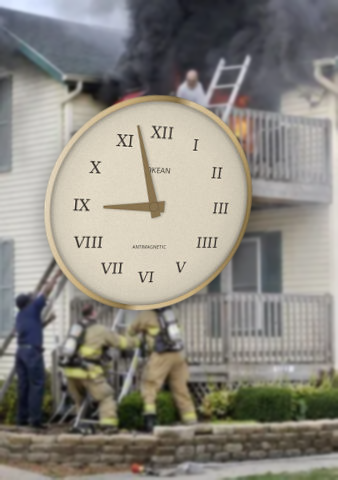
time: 8:57
